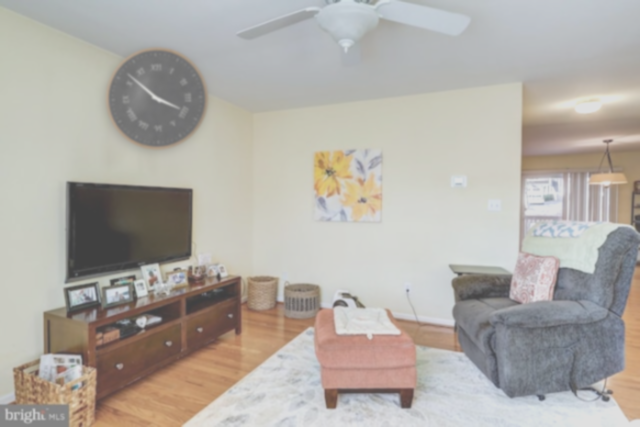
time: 3:52
